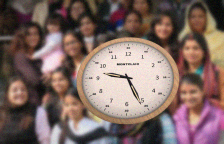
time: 9:26
